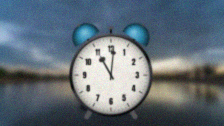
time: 11:01
